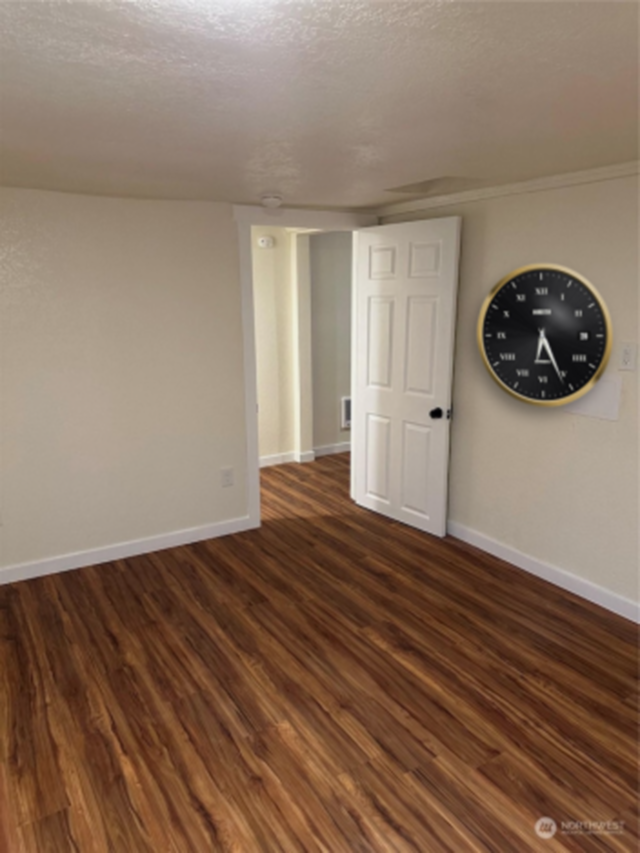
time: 6:26
